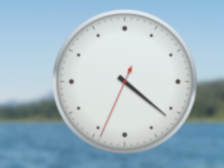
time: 4:21:34
